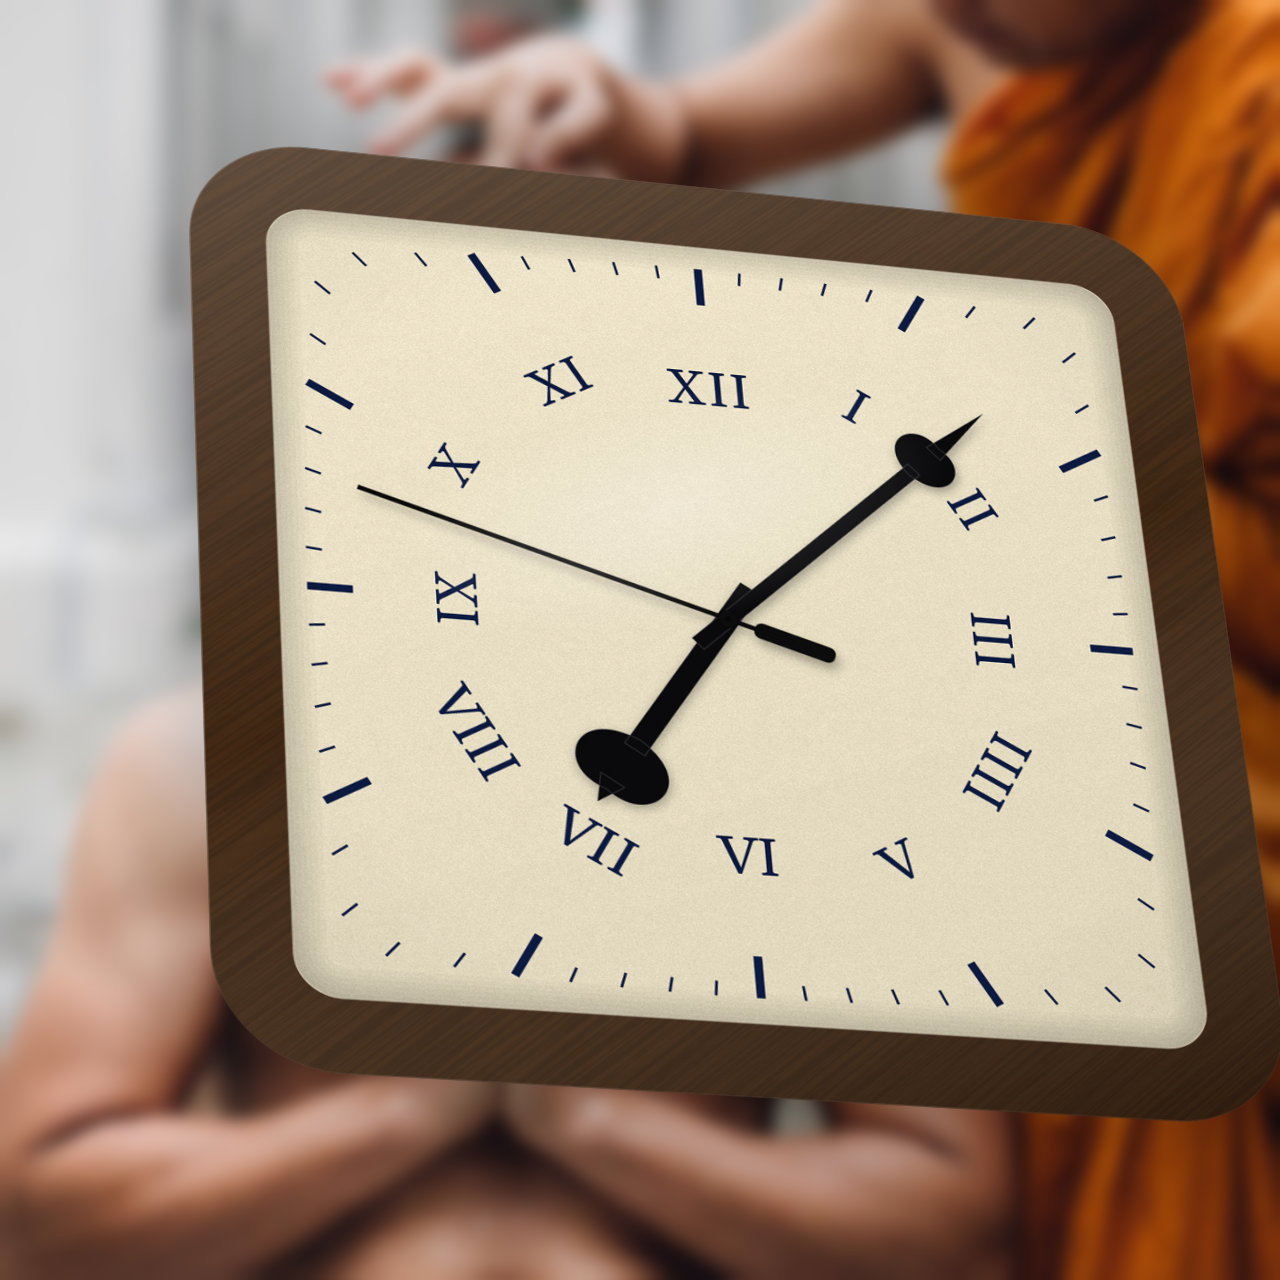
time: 7:07:48
